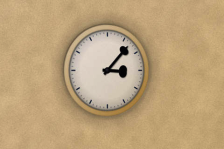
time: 3:07
